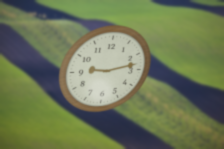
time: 9:13
